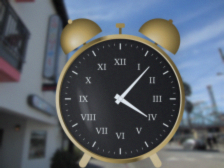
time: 4:07
